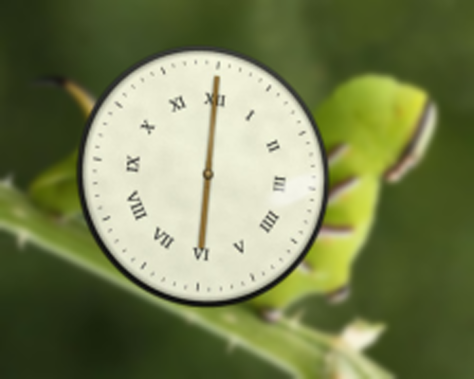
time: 6:00
